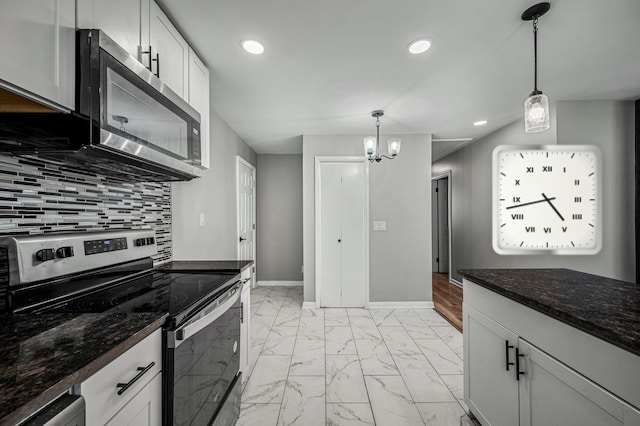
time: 4:43
